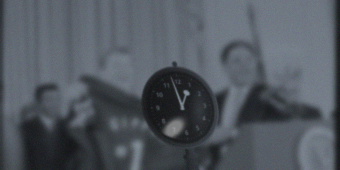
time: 12:58
